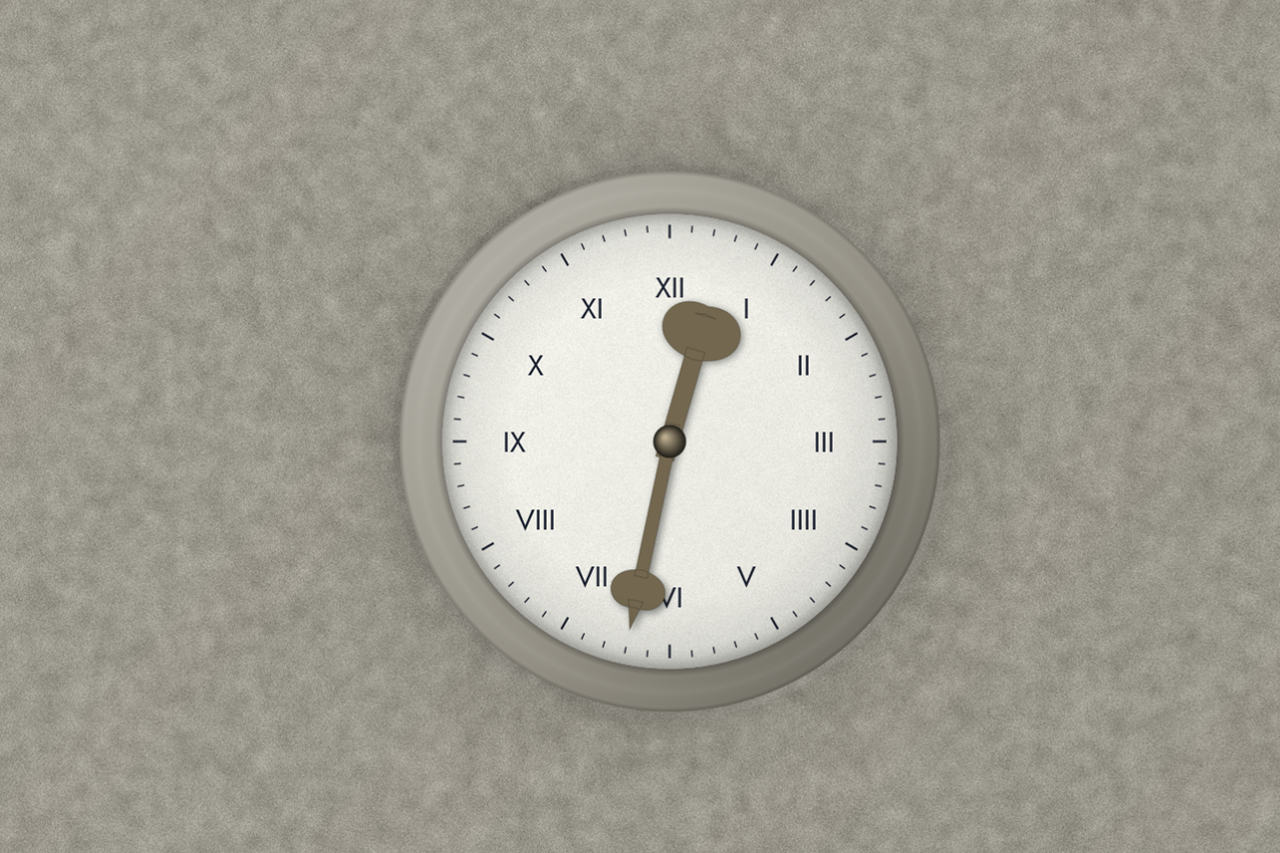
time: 12:32
